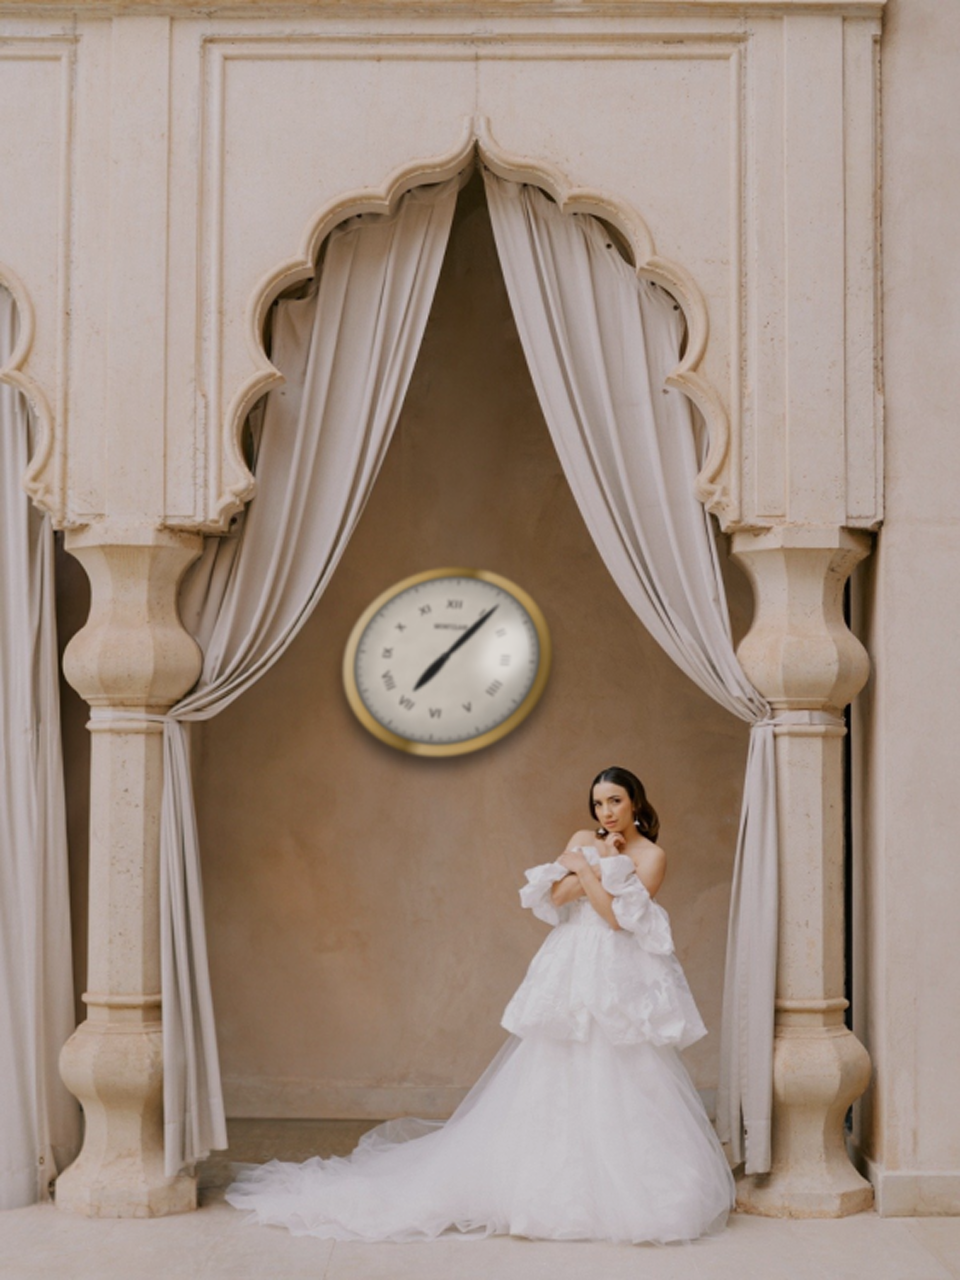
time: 7:06
